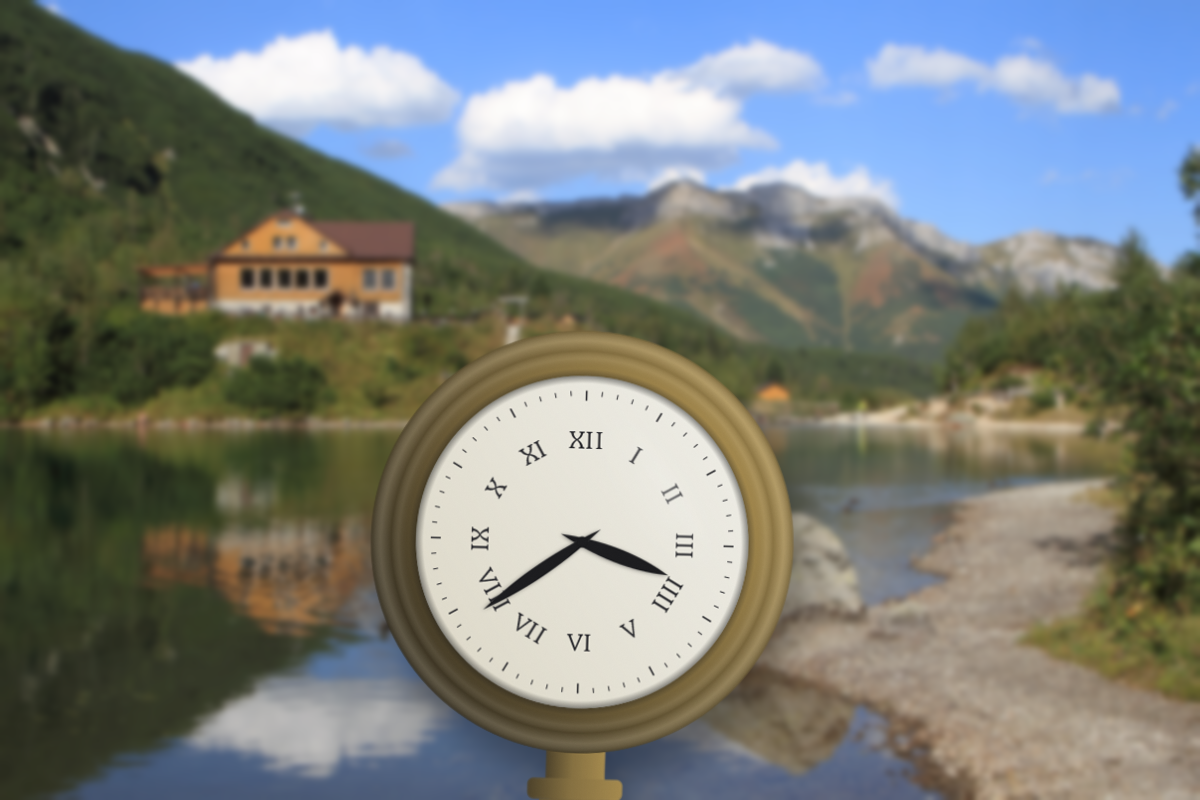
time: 3:39
